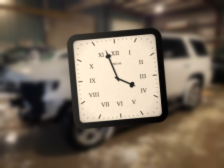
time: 3:57
